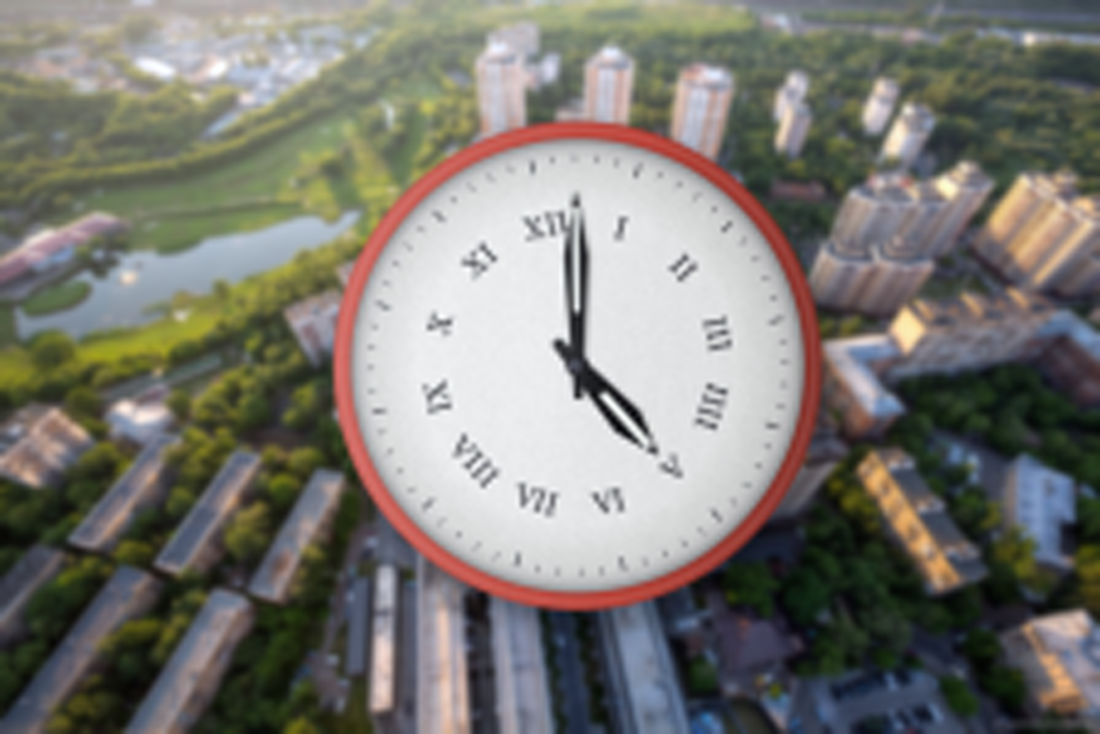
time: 5:02
